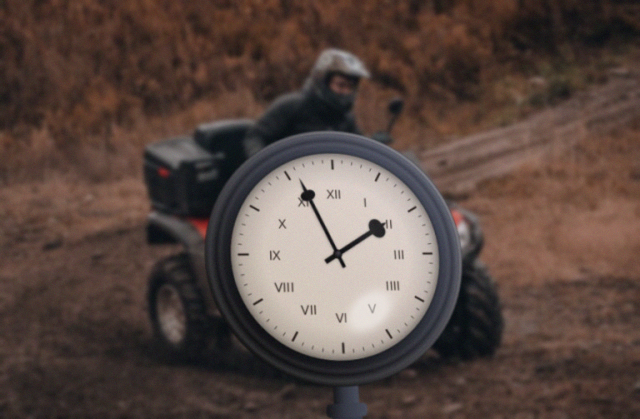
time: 1:56
